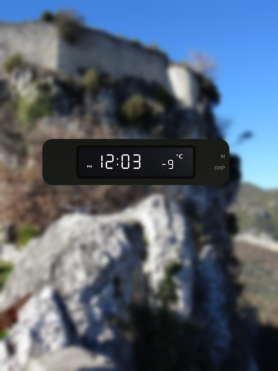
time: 12:03
